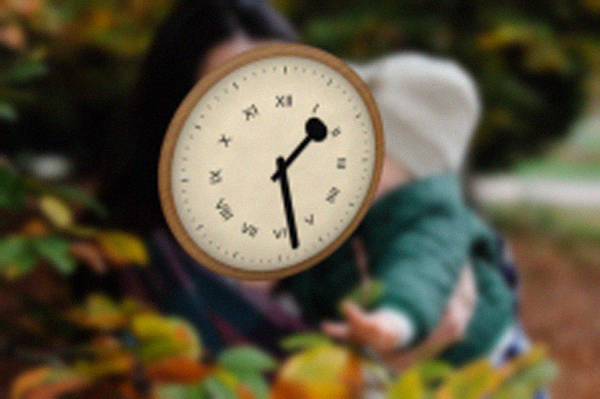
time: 1:28
